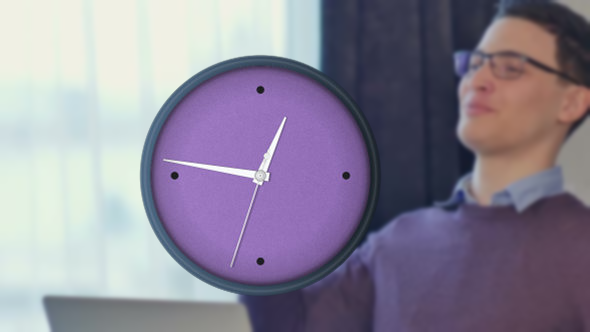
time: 12:46:33
